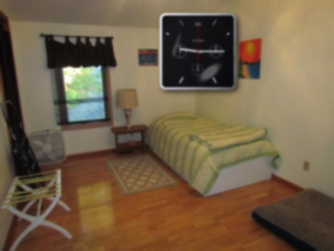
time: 9:15
